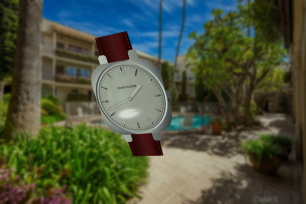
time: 1:42
